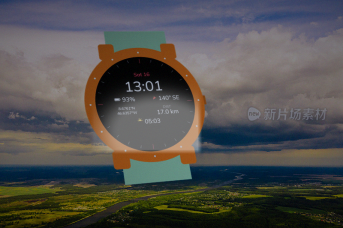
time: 13:01
